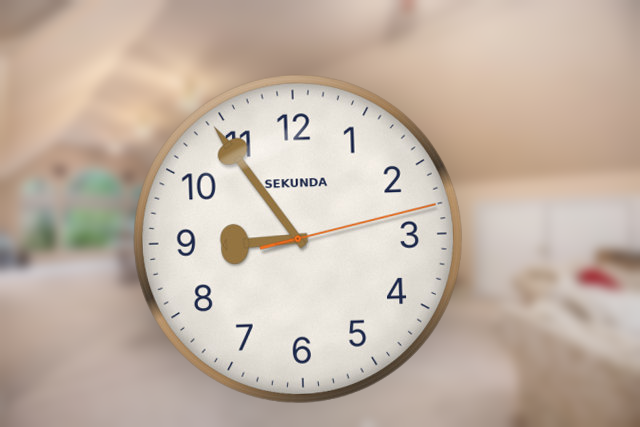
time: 8:54:13
